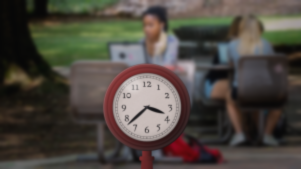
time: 3:38
